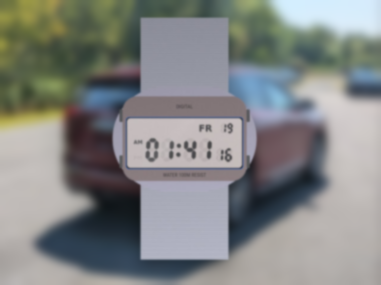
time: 1:41:16
